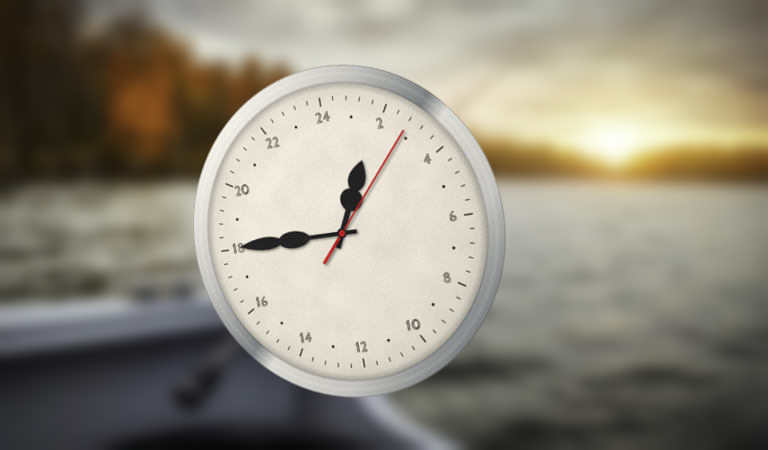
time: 1:45:07
